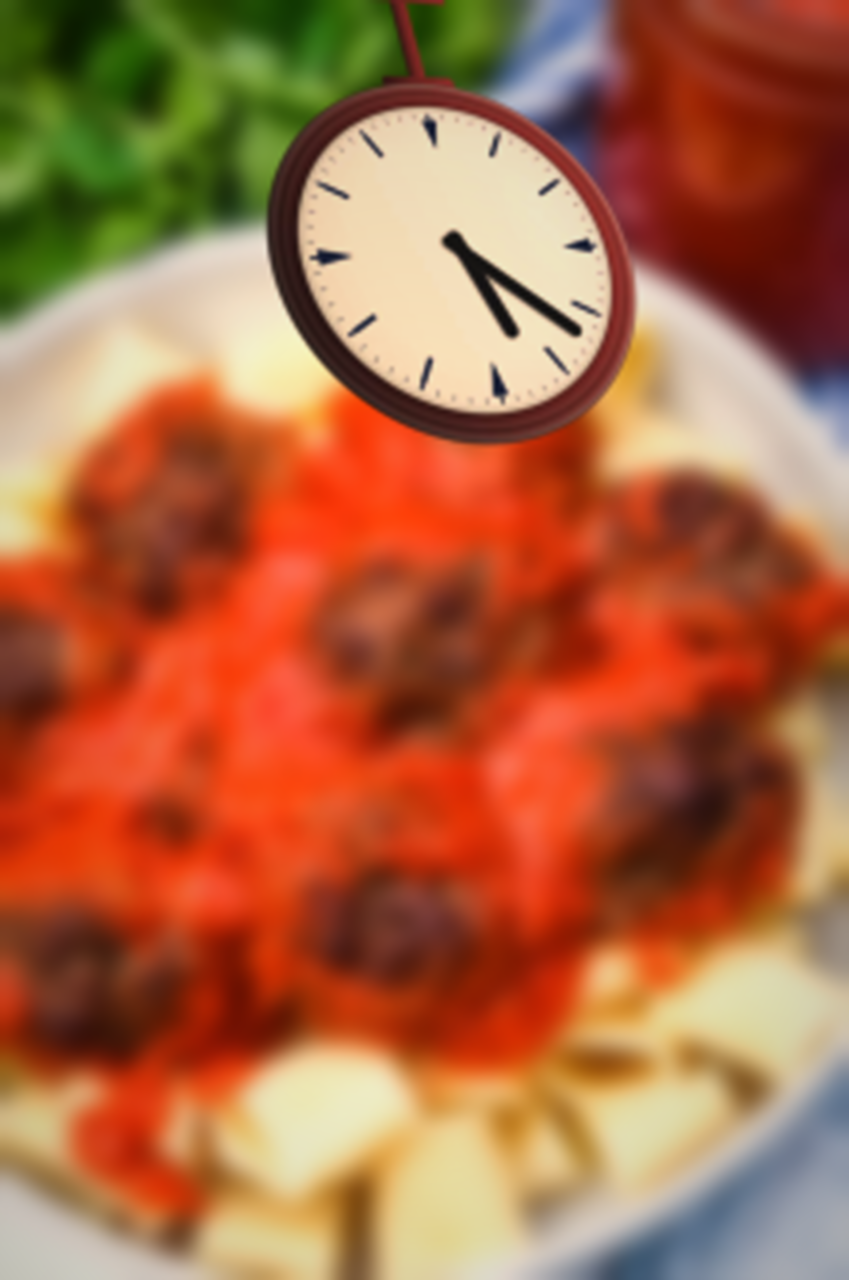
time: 5:22
